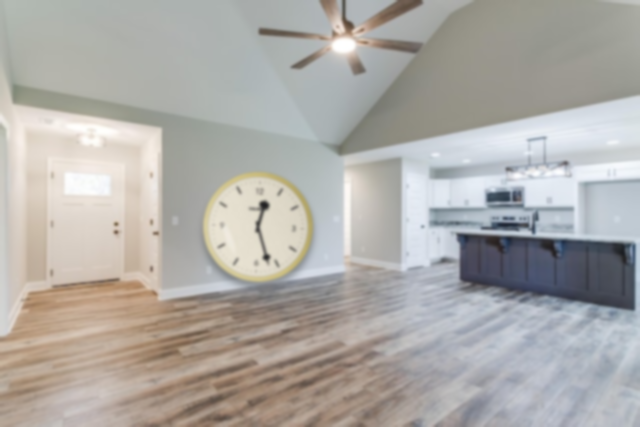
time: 12:27
